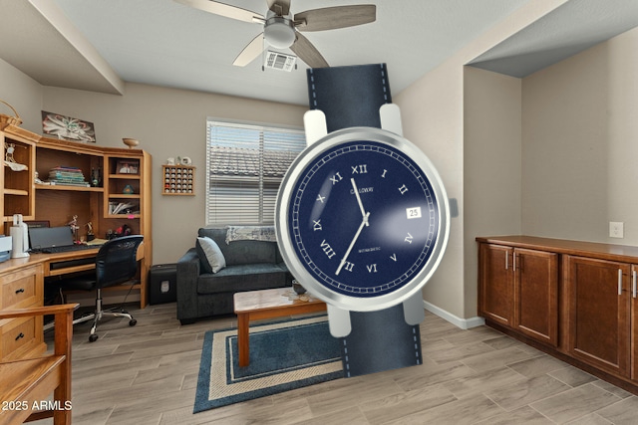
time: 11:36
